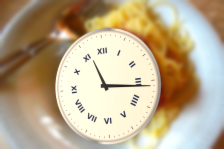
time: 11:16
